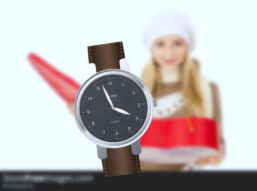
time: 3:57
